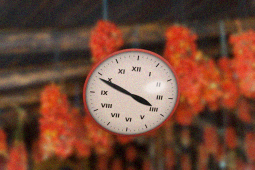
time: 3:49
